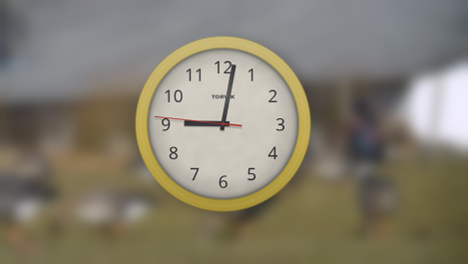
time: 9:01:46
